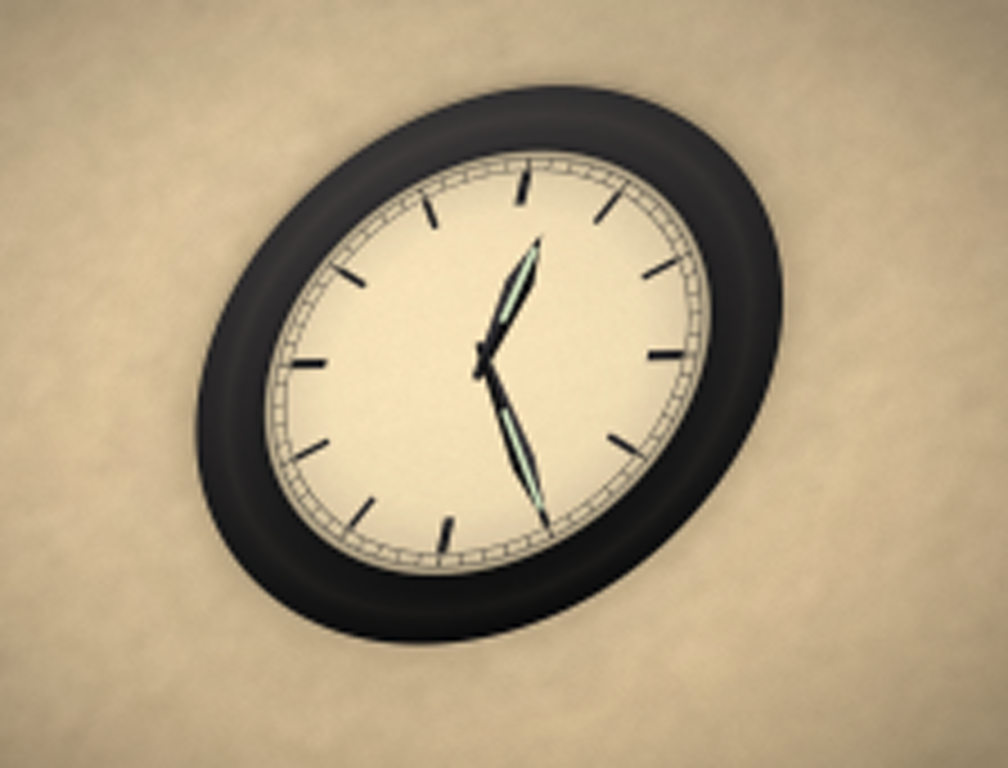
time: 12:25
